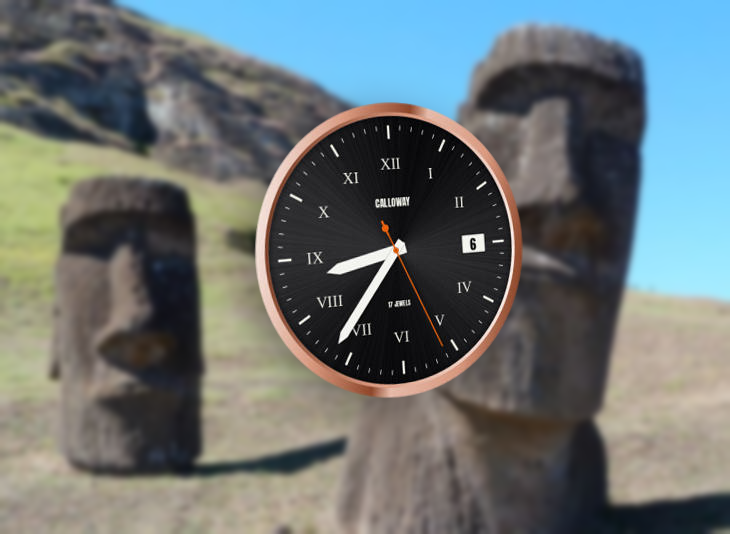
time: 8:36:26
